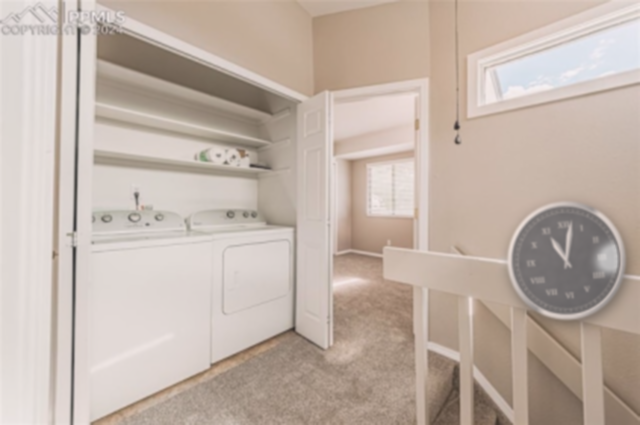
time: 11:02
